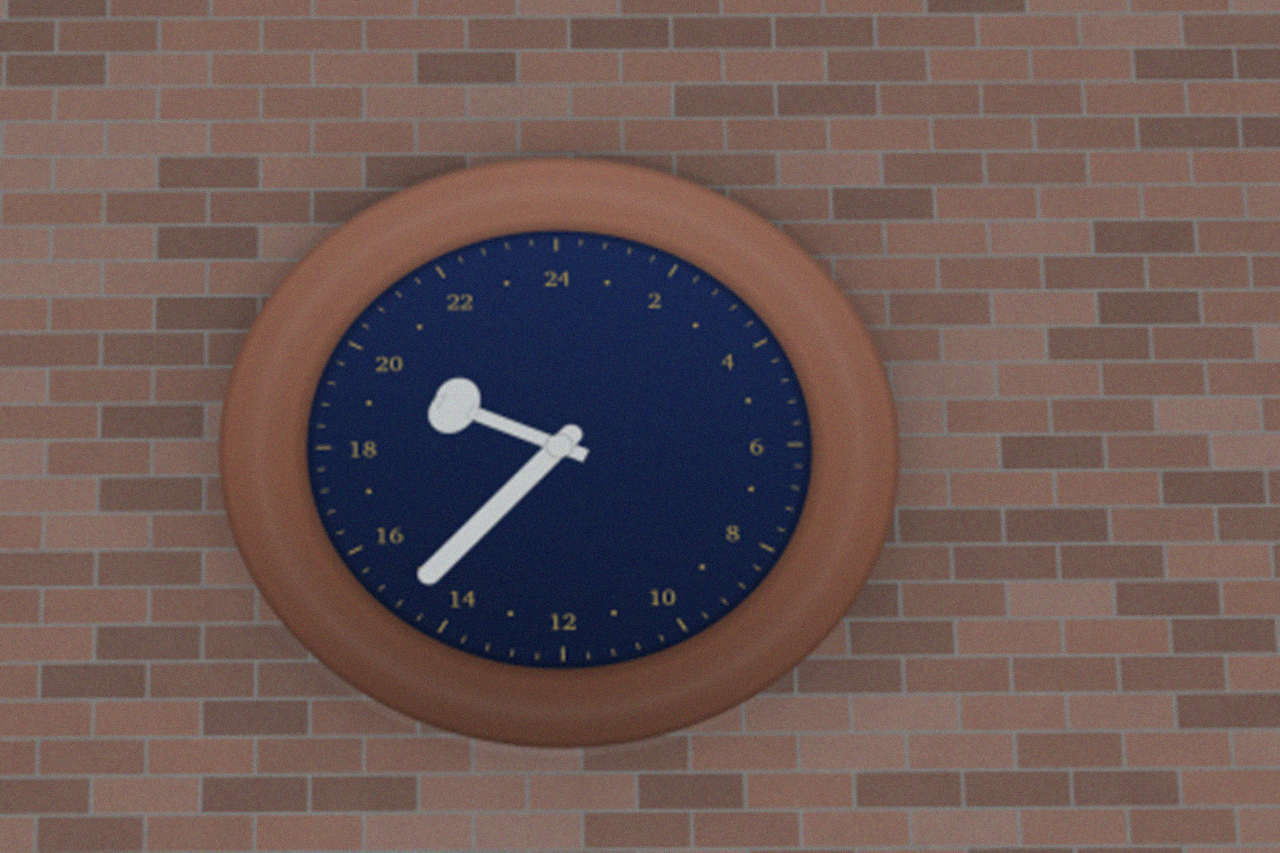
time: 19:37
